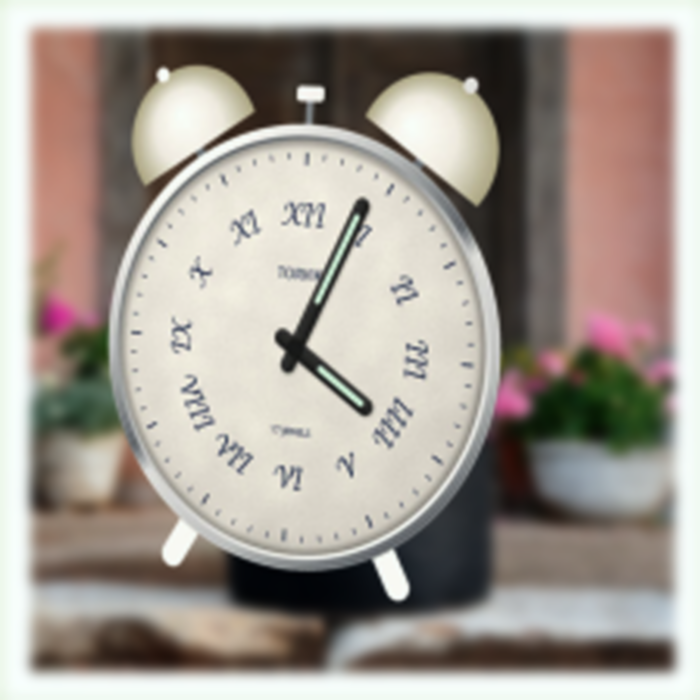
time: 4:04
